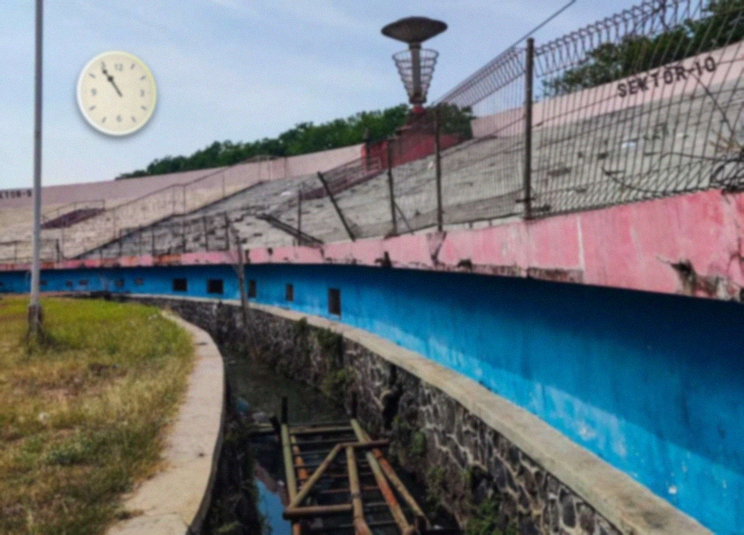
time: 10:54
